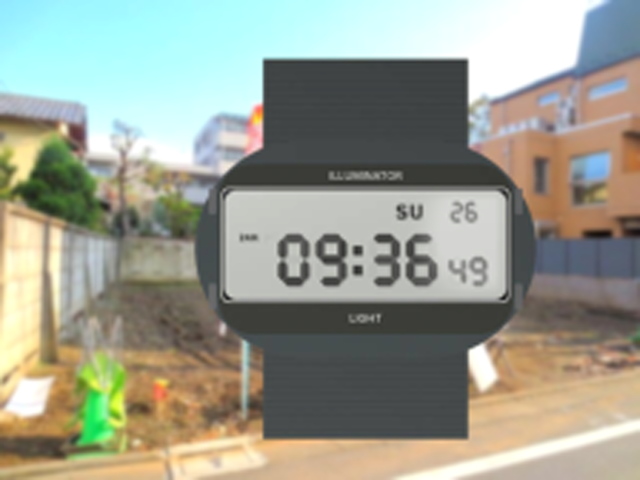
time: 9:36:49
